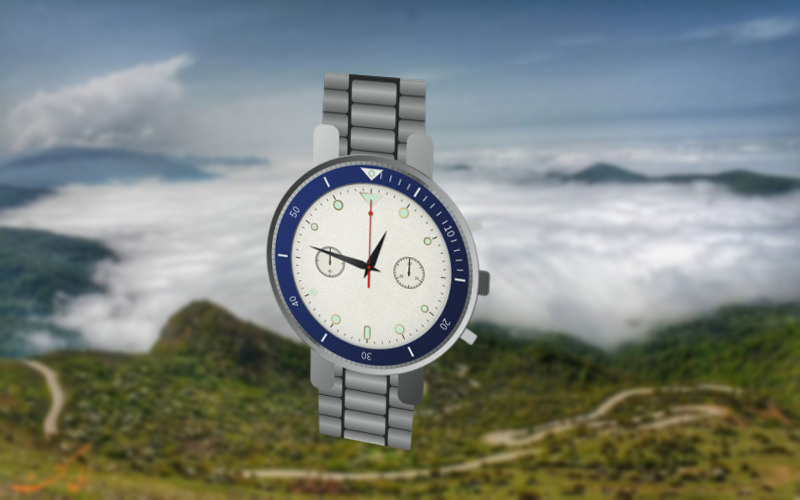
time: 12:47
